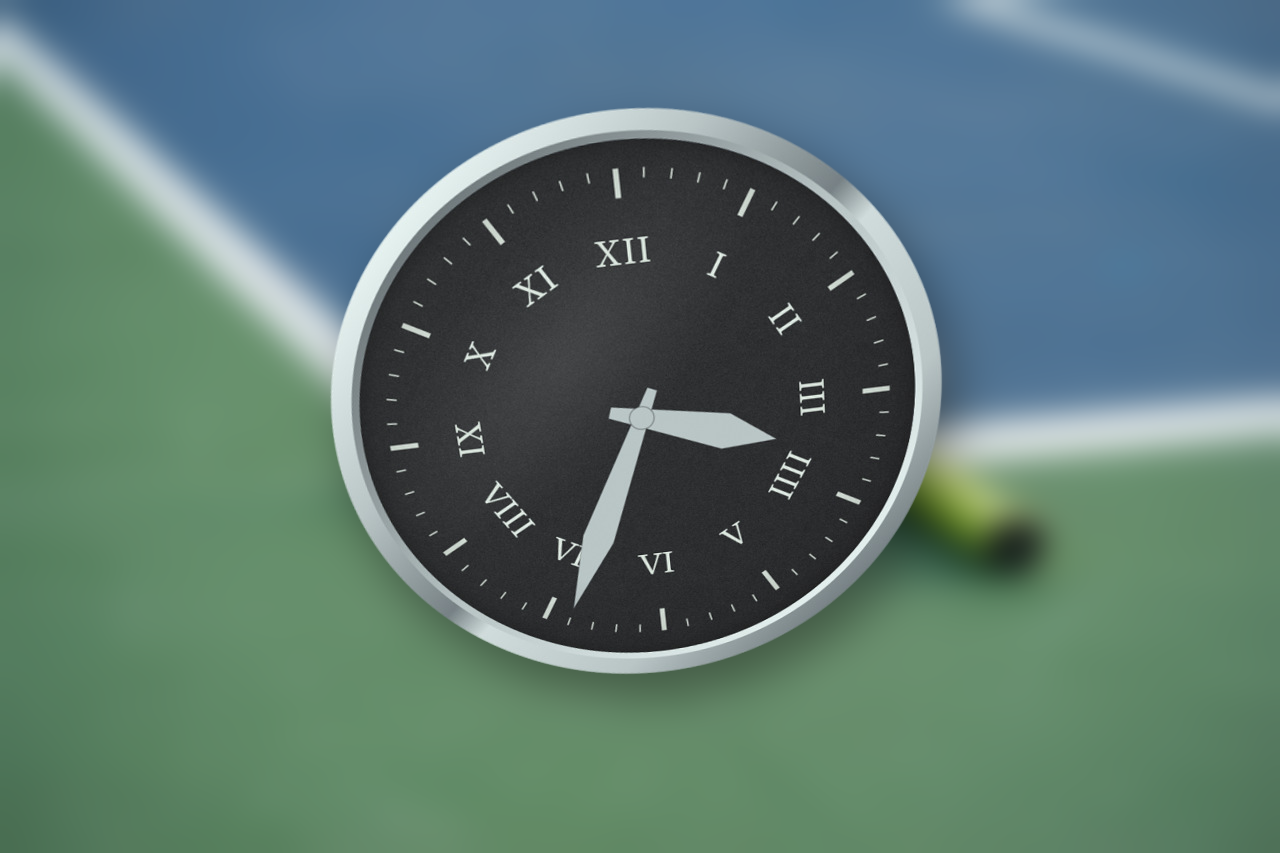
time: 3:34
